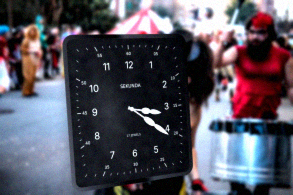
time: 3:21
